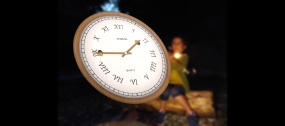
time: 1:45
